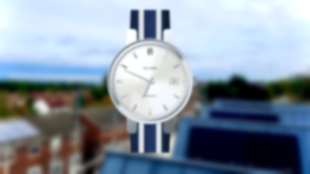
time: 6:49
